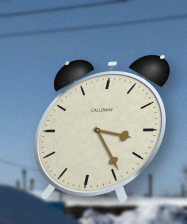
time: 3:24
